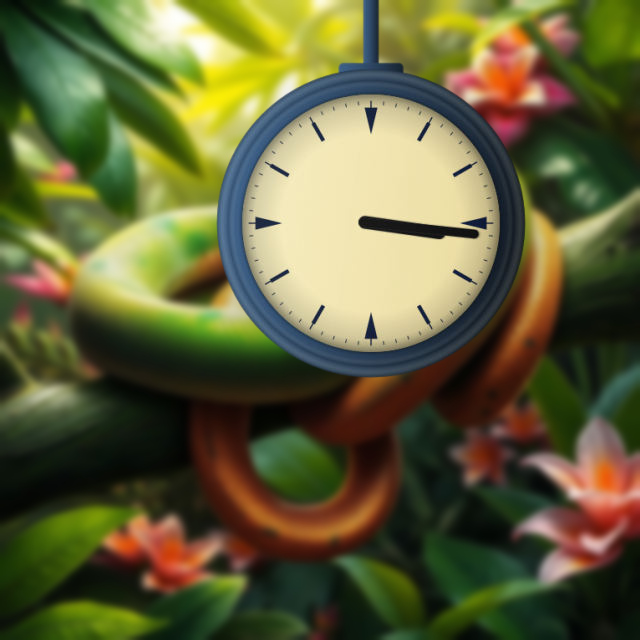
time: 3:16
